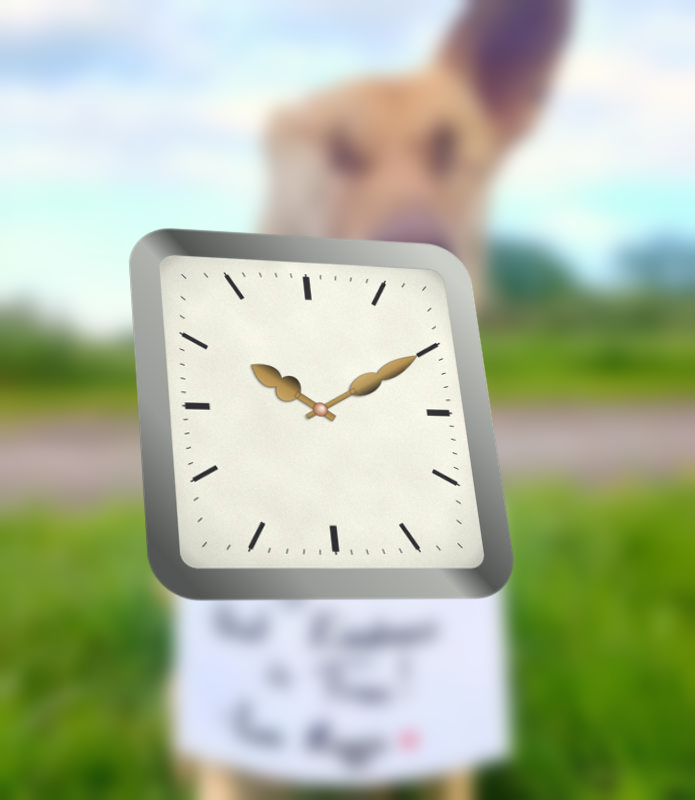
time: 10:10
